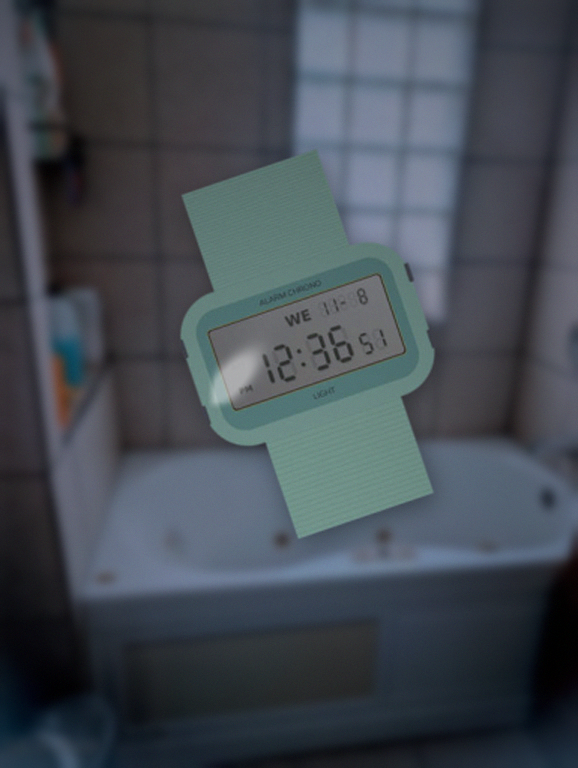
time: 12:36:51
